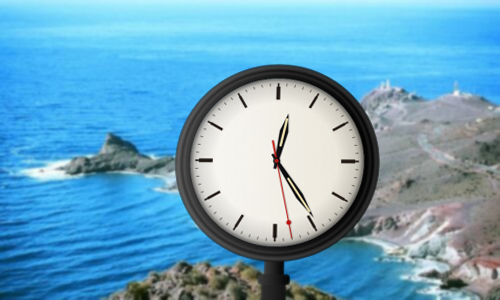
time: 12:24:28
